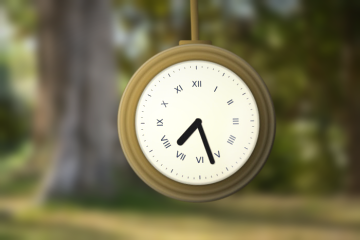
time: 7:27
